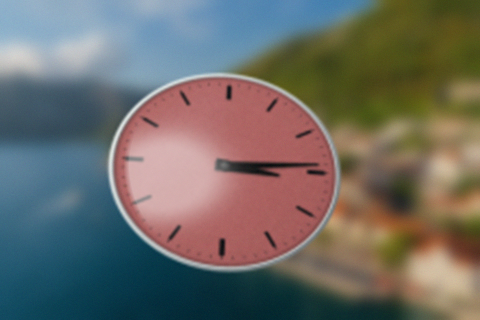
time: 3:14
